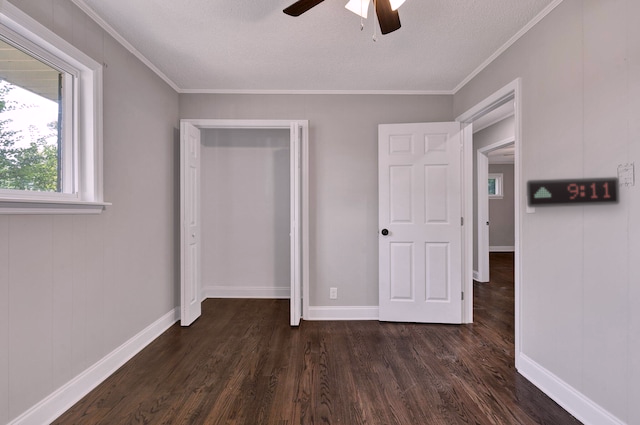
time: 9:11
